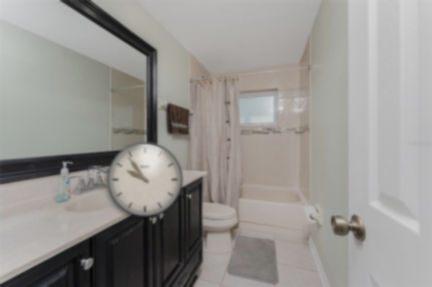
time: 9:54
